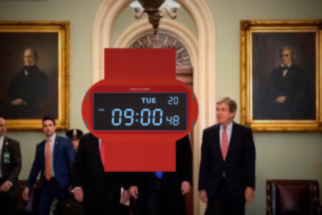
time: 9:00:48
